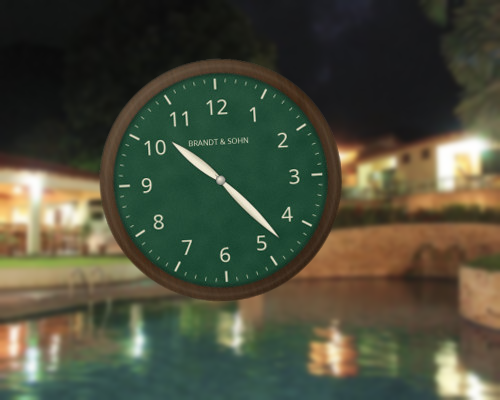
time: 10:23
